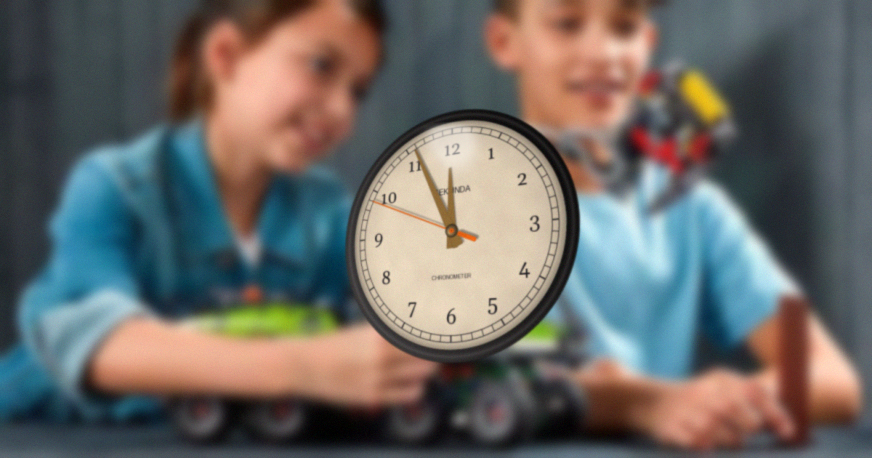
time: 11:55:49
